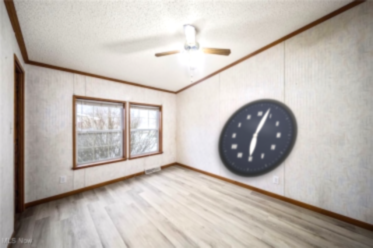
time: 6:03
